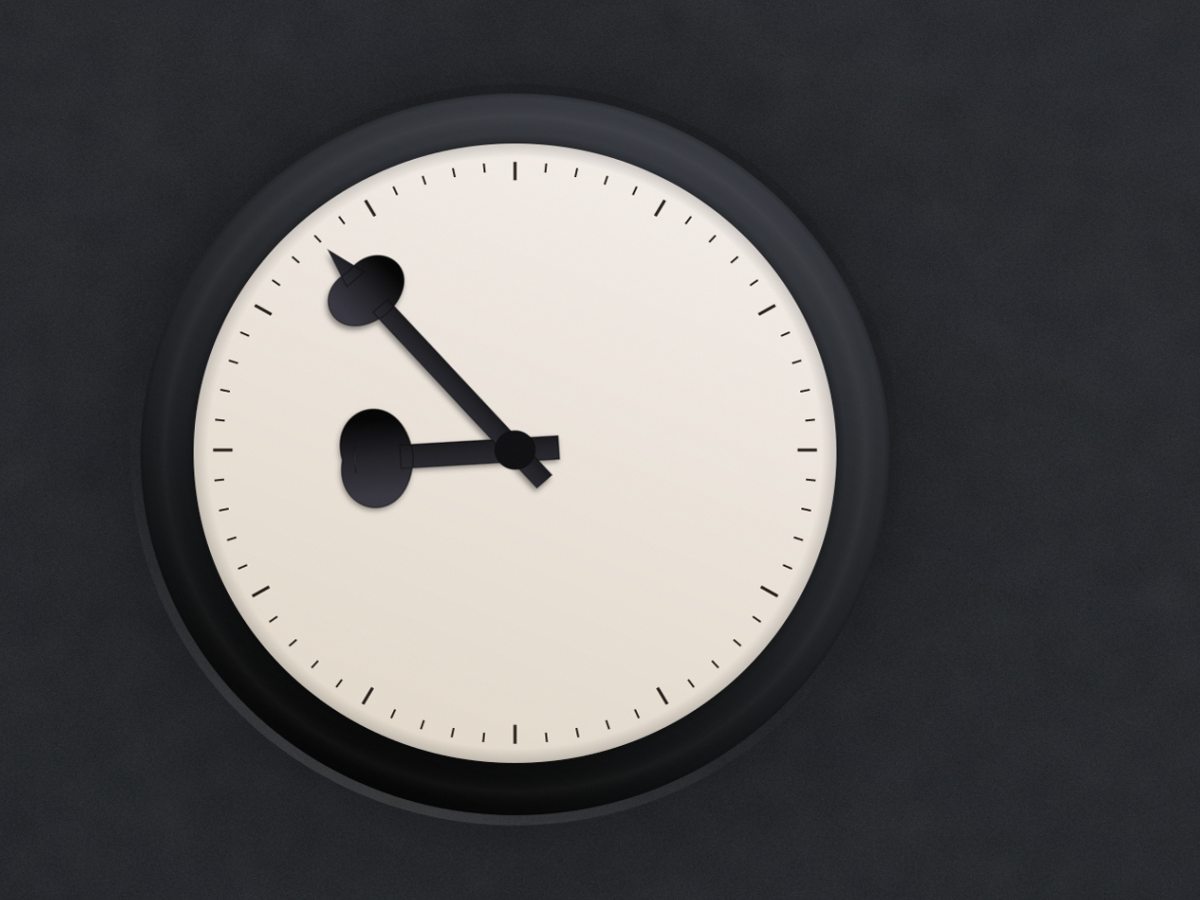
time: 8:53
